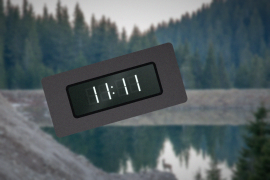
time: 11:11
